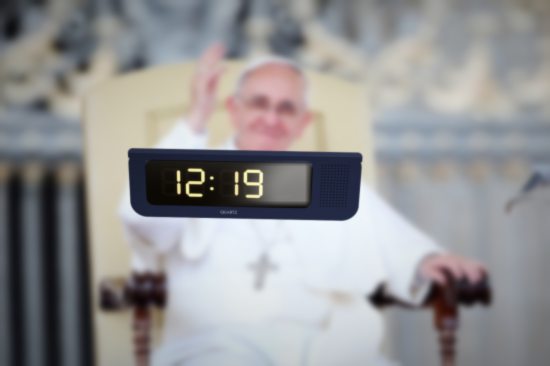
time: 12:19
